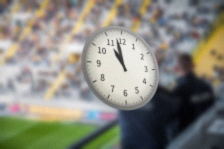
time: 10:58
